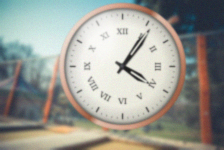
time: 4:06
